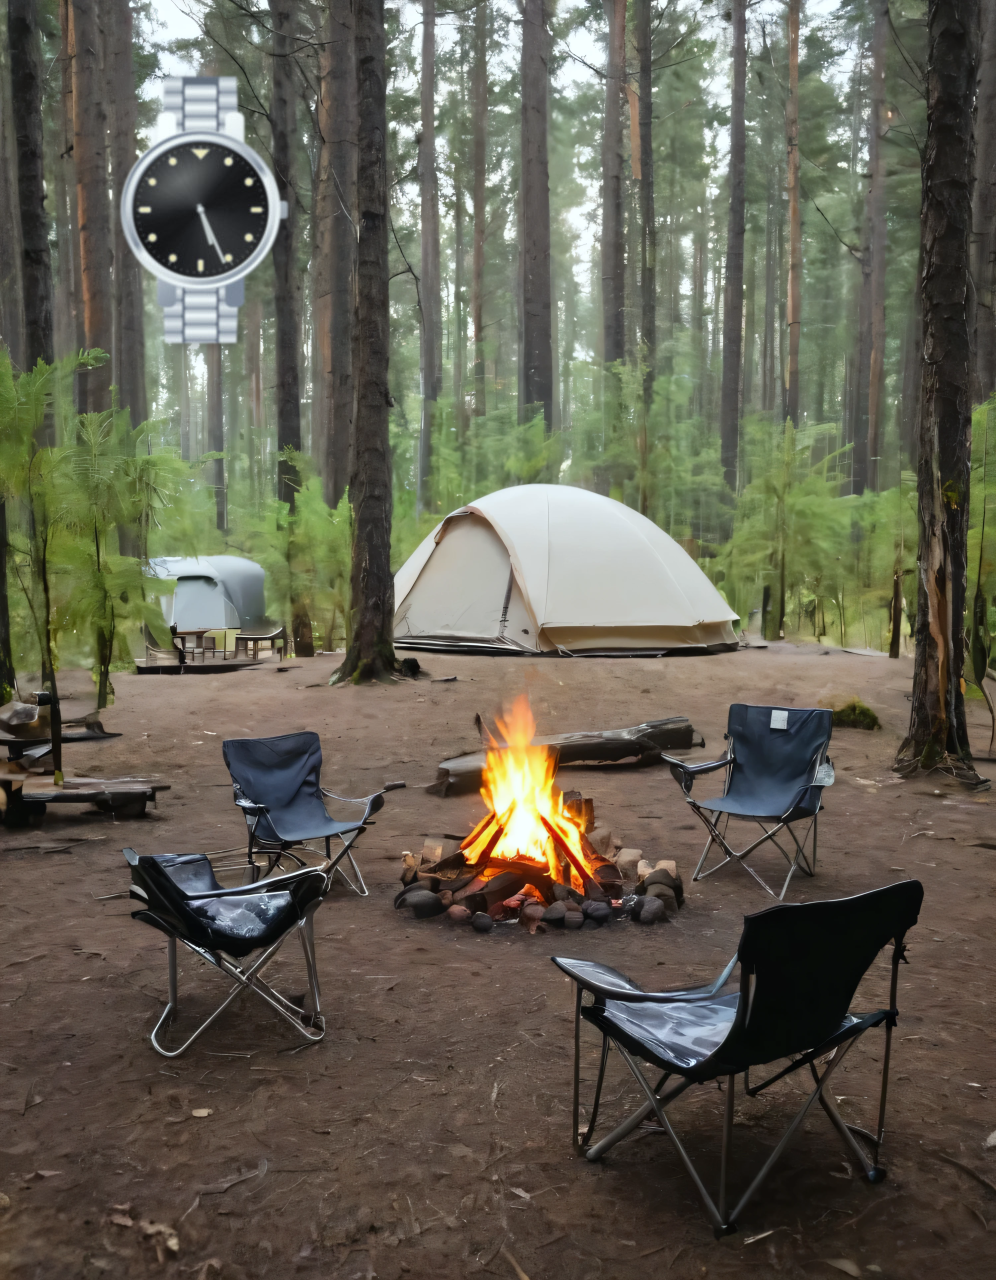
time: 5:26
